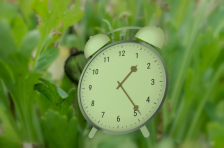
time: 1:24
